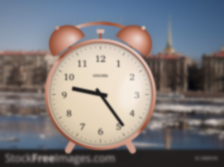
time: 9:24
